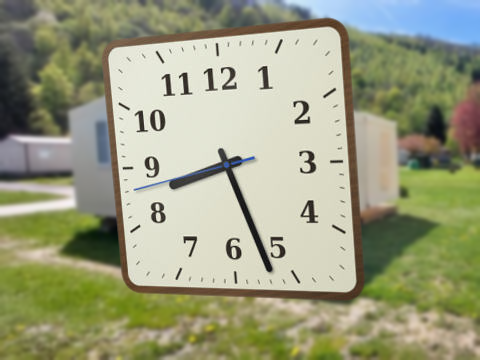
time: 8:26:43
